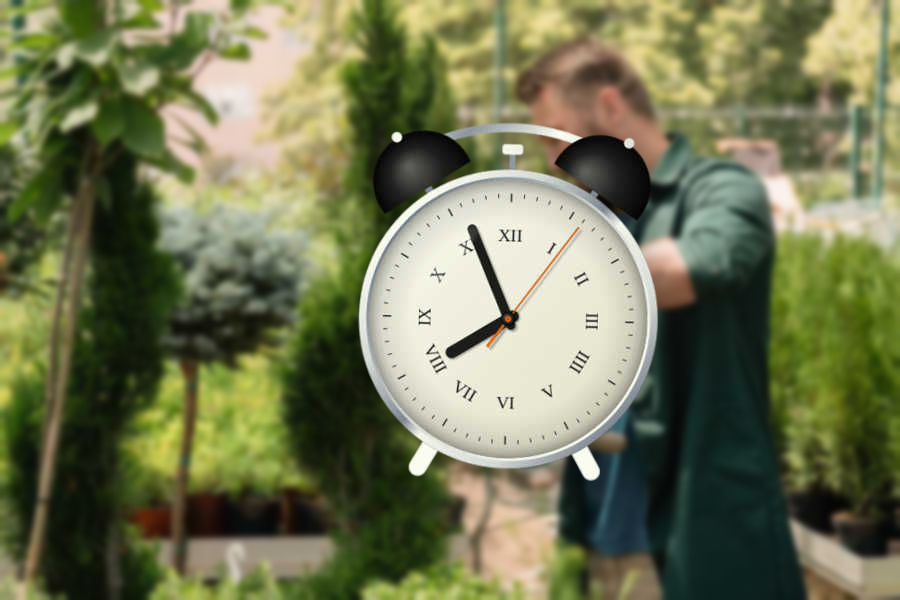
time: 7:56:06
